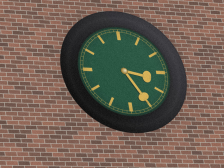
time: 3:25
